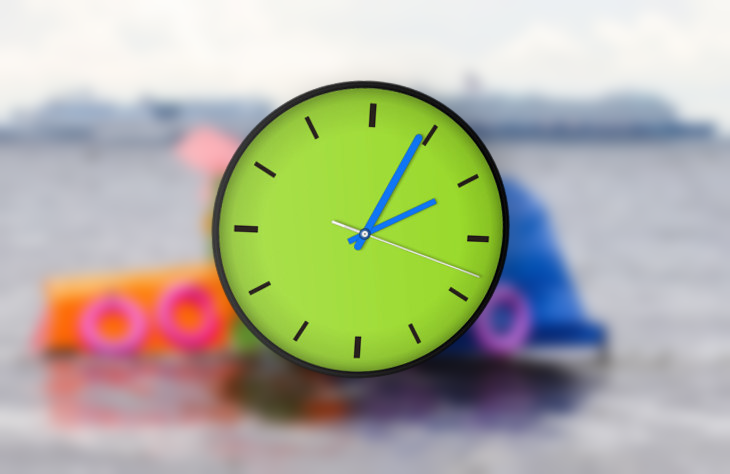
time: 2:04:18
